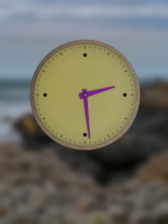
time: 2:29
